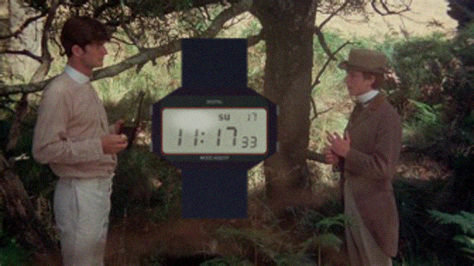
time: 11:17:33
